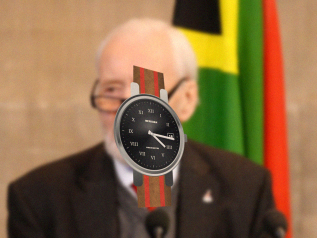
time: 4:16
